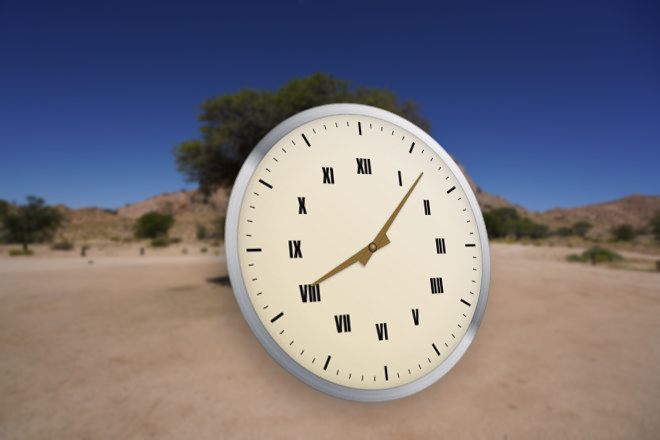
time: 8:07
